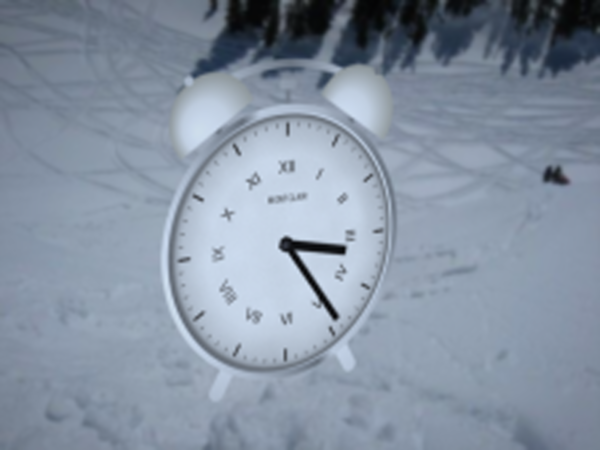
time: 3:24
